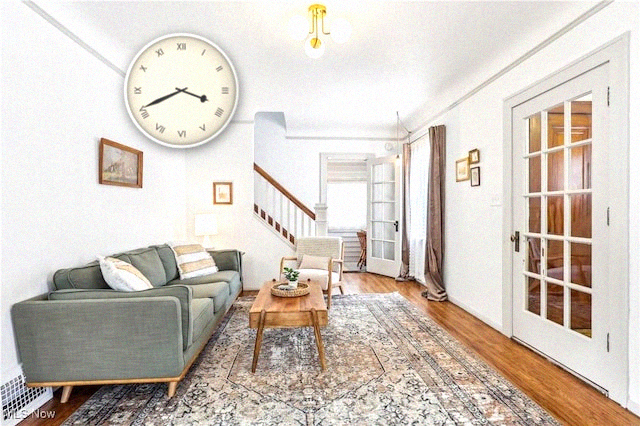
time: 3:41
